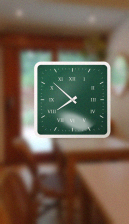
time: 7:52
